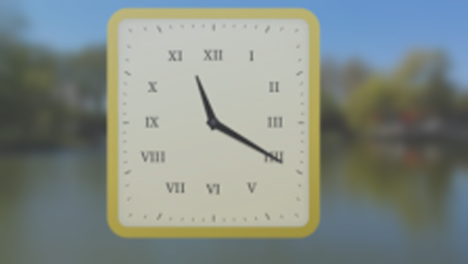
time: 11:20
